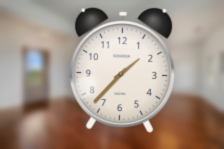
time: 1:37
